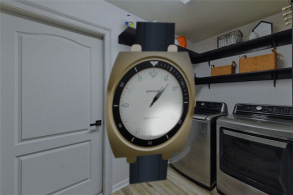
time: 1:07
